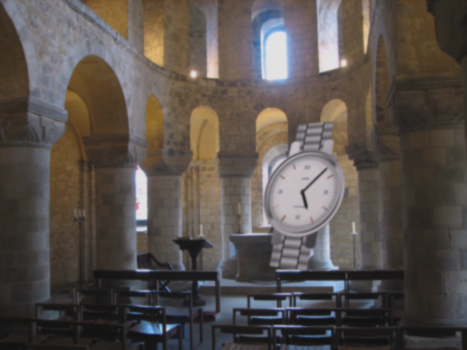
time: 5:07
